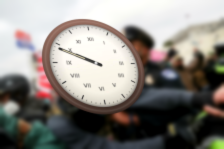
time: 9:49
